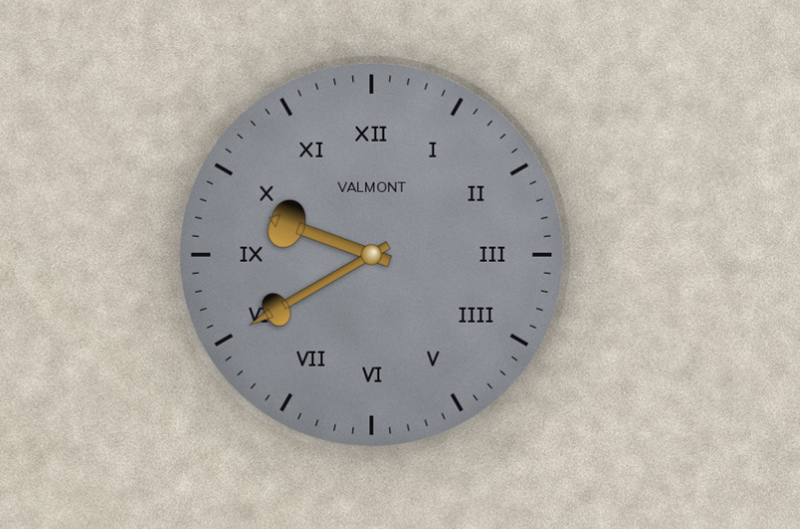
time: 9:40
